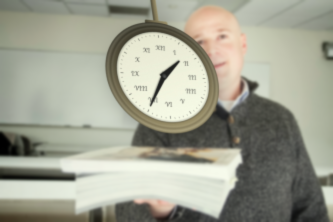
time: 1:35
